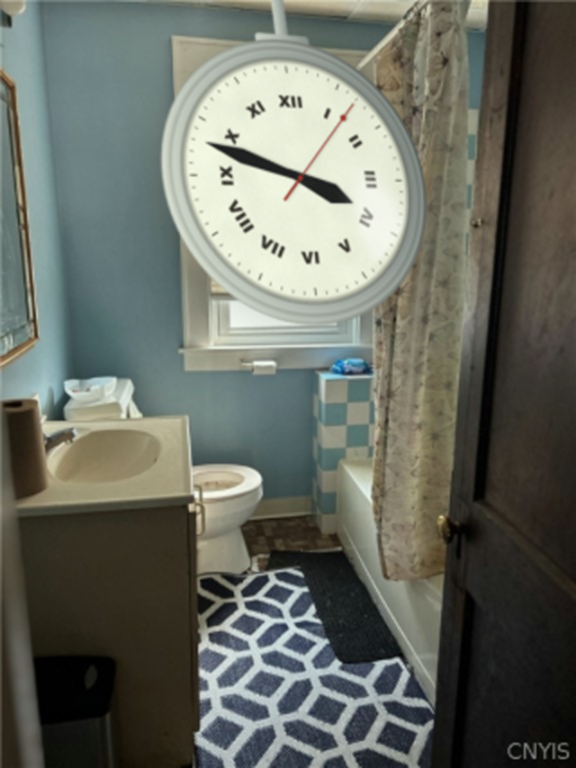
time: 3:48:07
